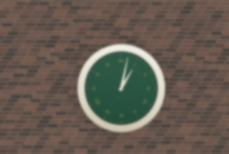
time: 1:02
